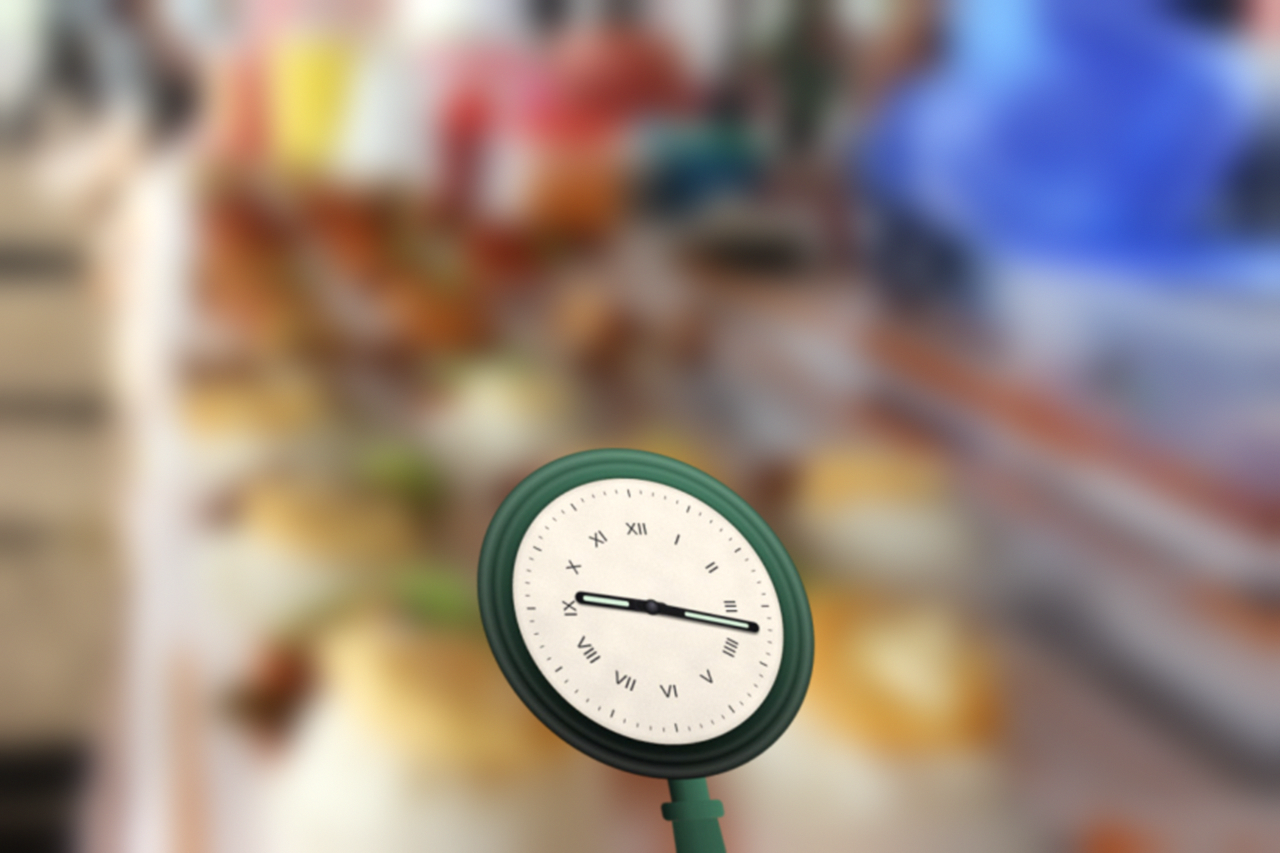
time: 9:17
